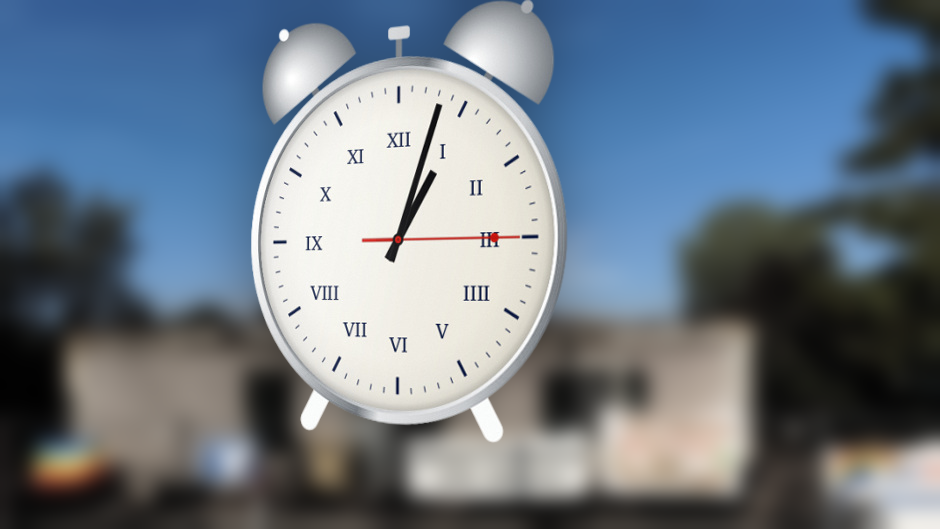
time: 1:03:15
